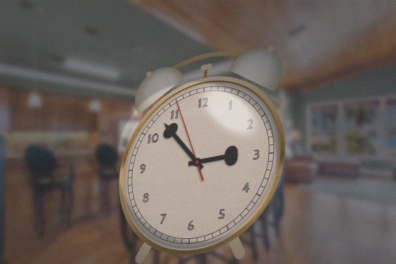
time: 2:52:56
